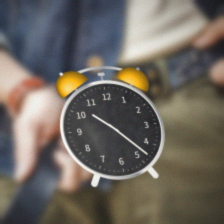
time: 10:23
